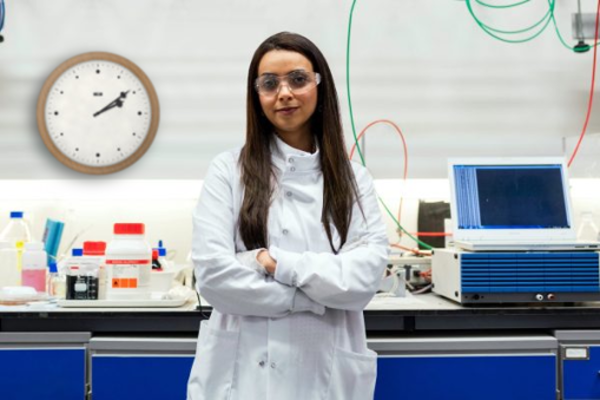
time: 2:09
